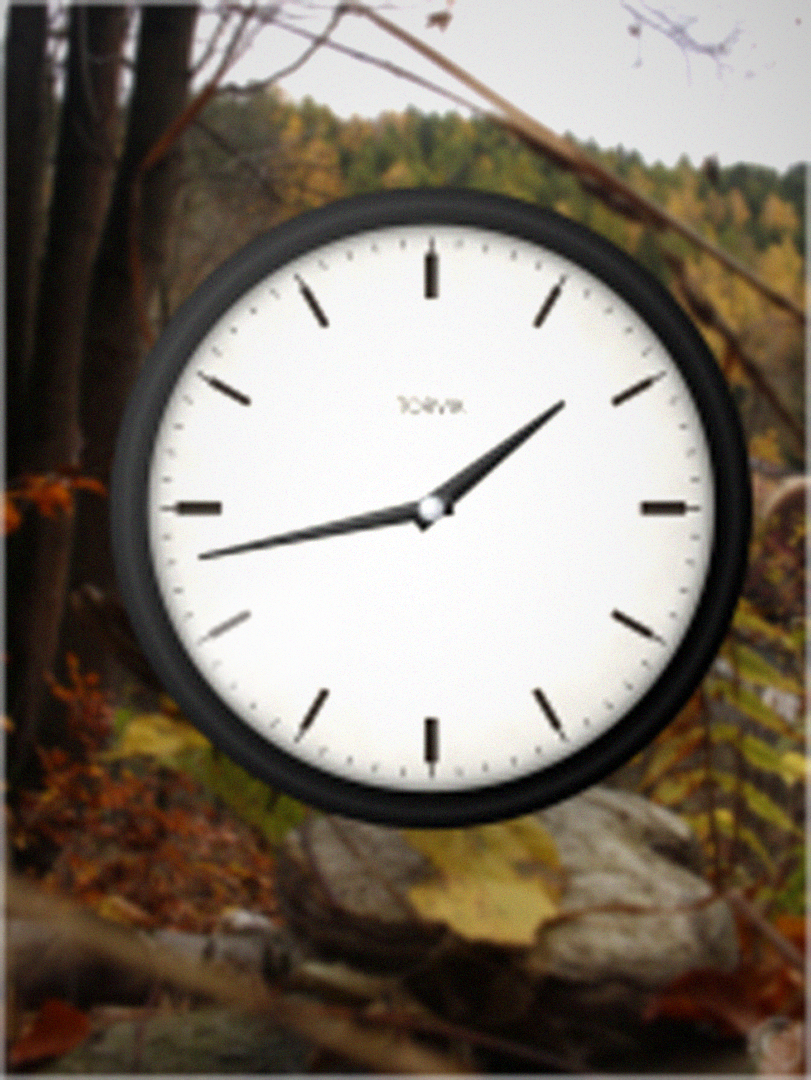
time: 1:43
